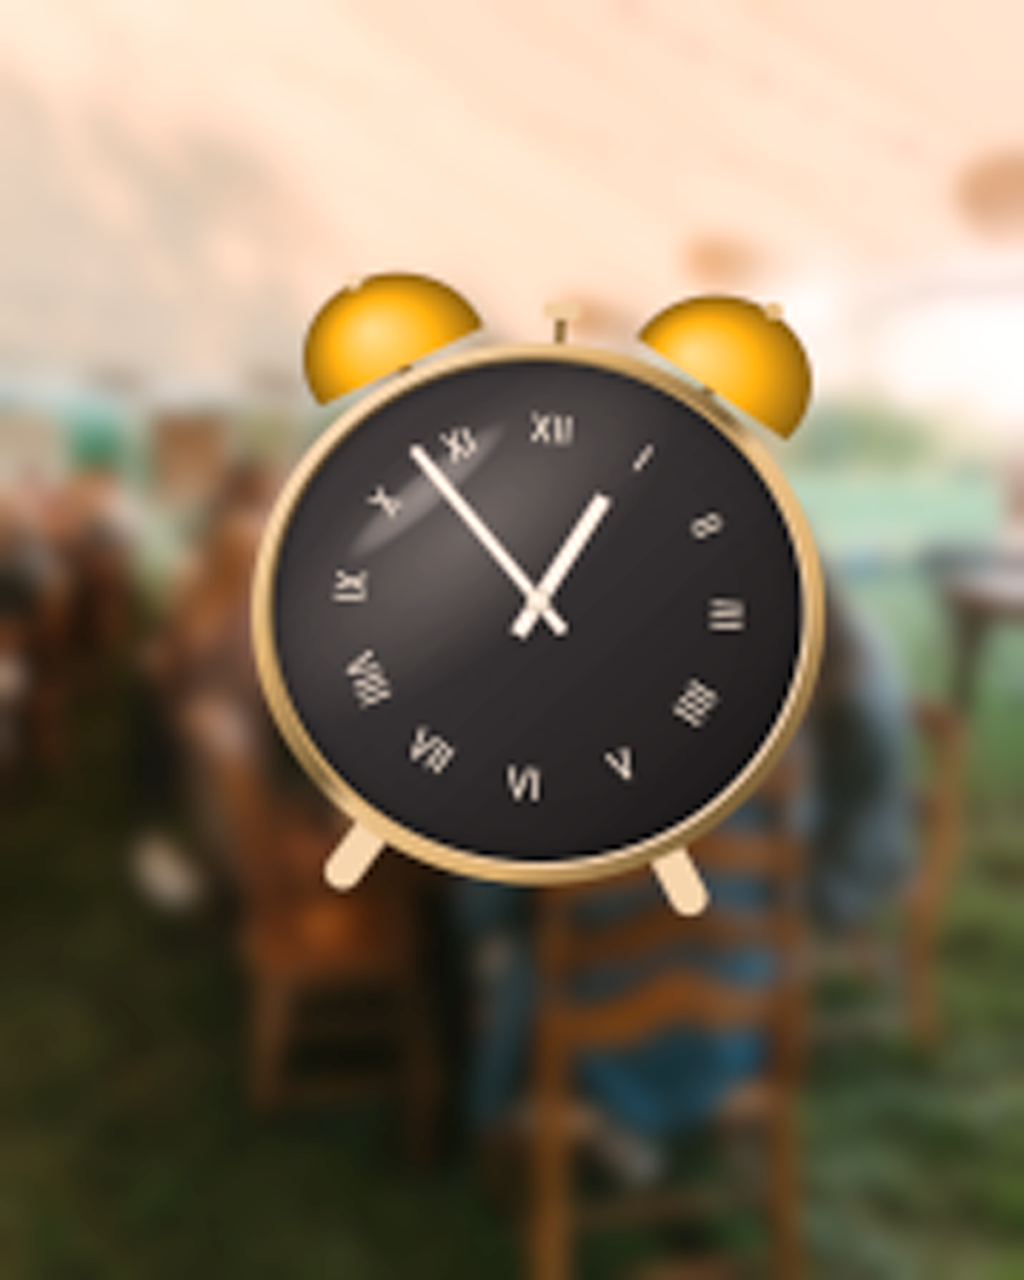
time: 12:53
